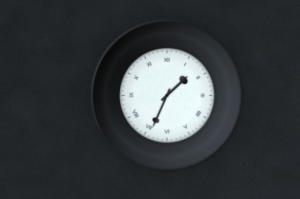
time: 1:34
